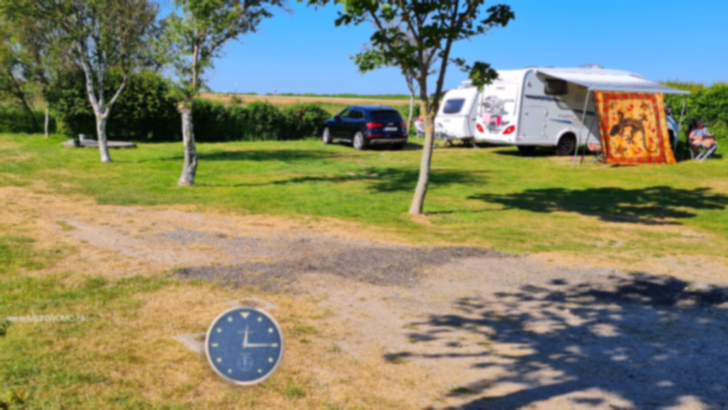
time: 12:15
